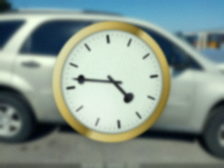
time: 4:47
